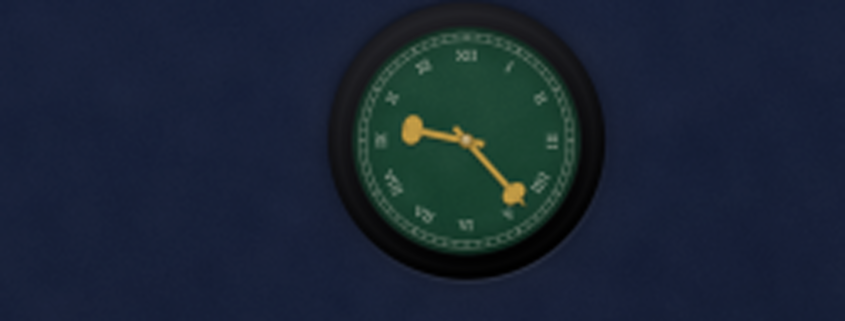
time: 9:23
